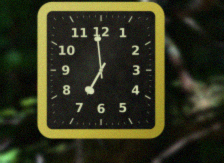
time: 6:59
